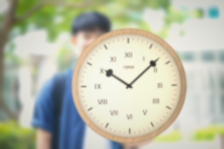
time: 10:08
